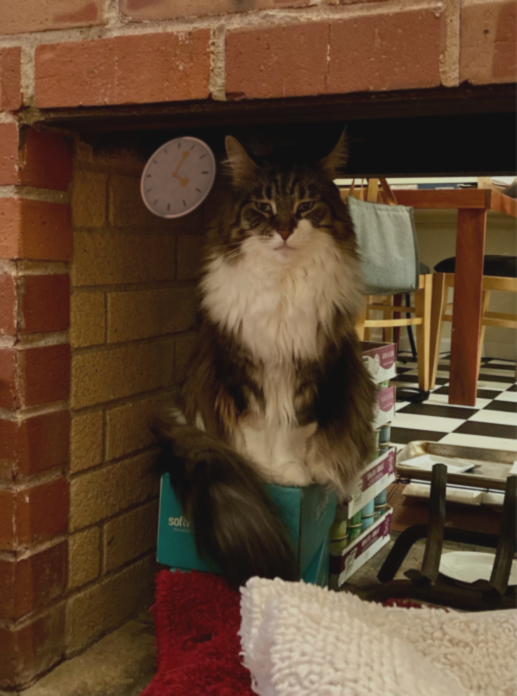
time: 4:04
